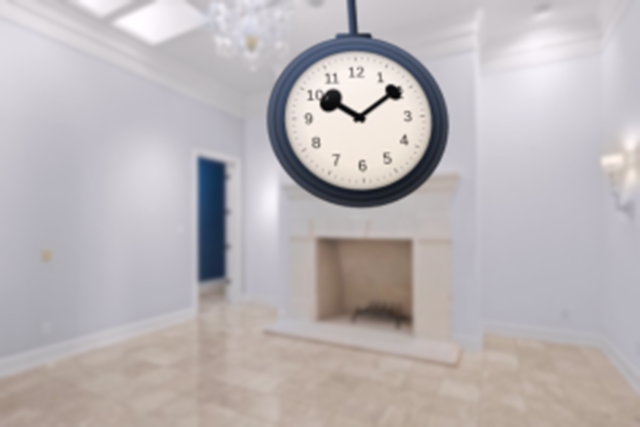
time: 10:09
